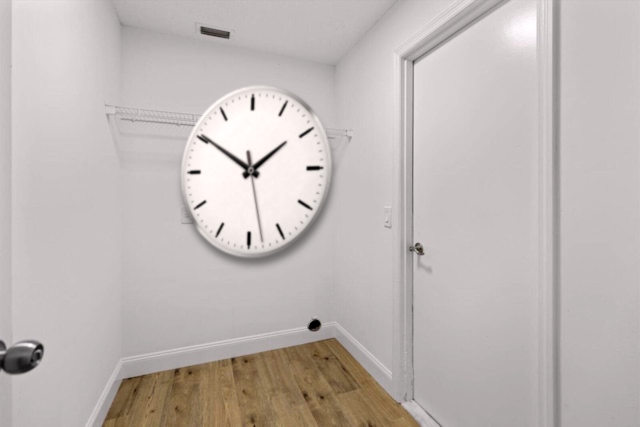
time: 1:50:28
